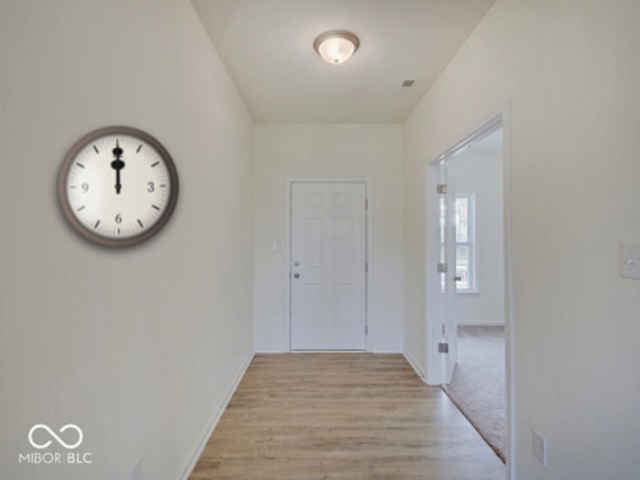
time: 12:00
